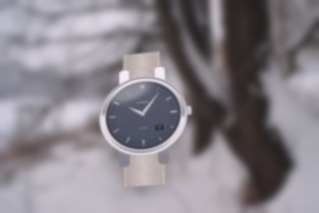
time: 10:06
